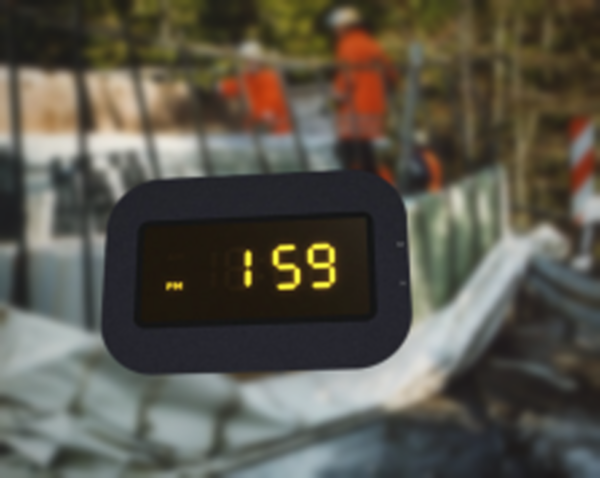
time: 1:59
